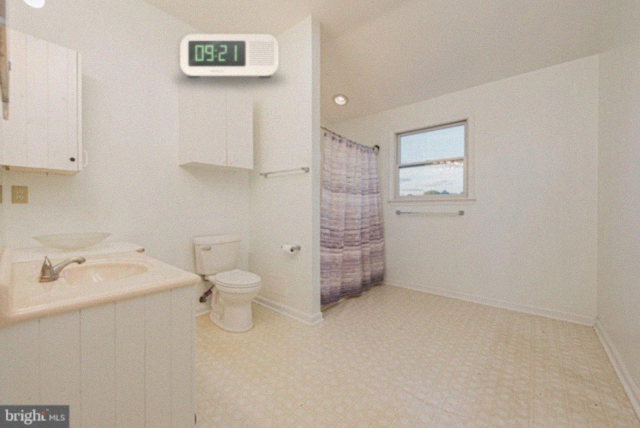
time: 9:21
